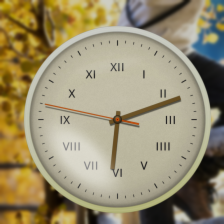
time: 6:11:47
